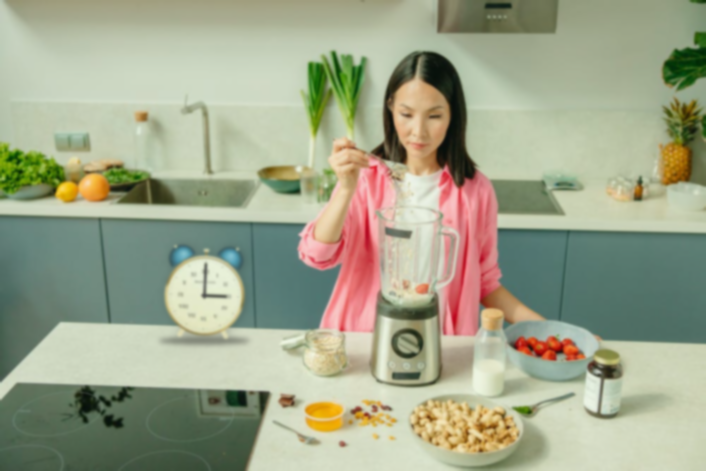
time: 3:00
